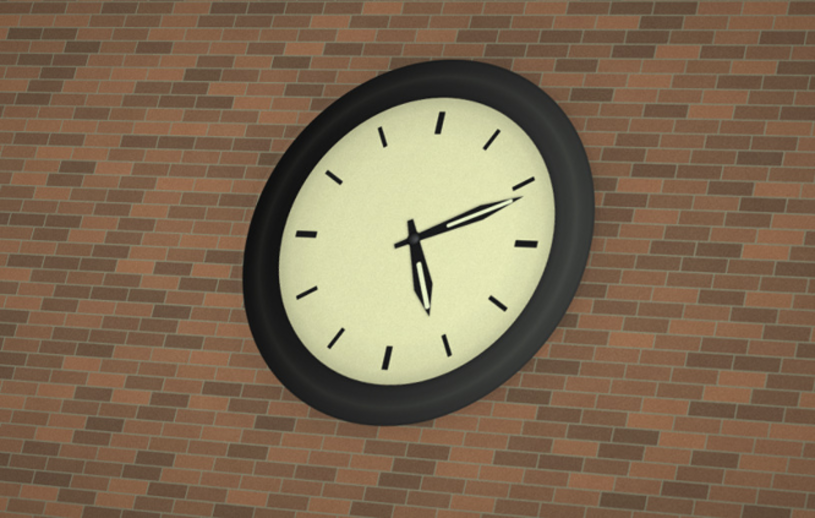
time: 5:11
